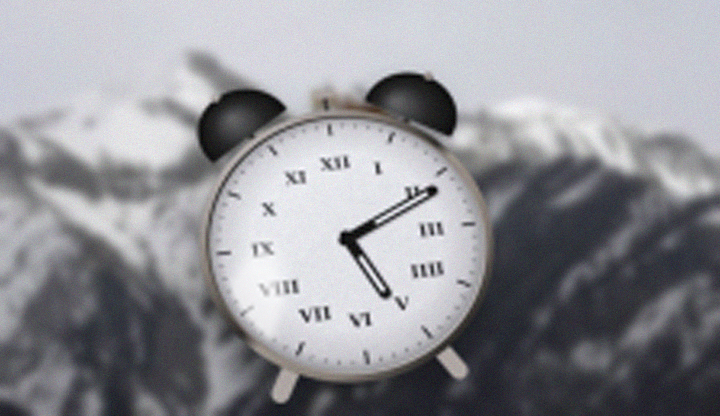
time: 5:11
